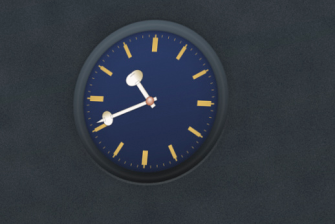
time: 10:41
